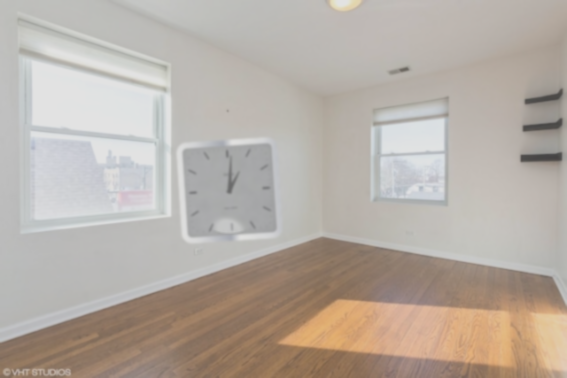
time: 1:01
